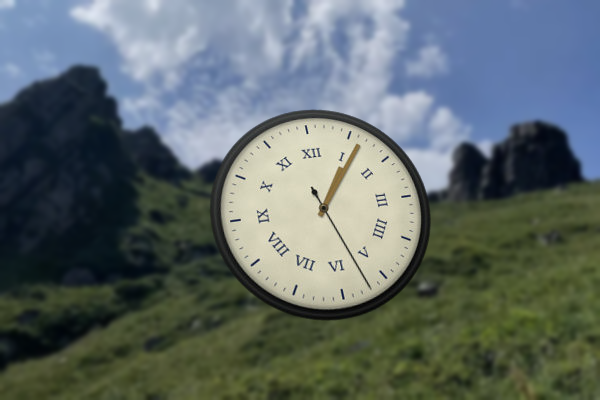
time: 1:06:27
